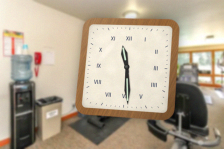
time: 11:29
